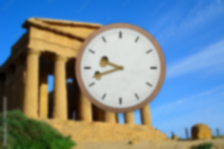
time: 9:42
